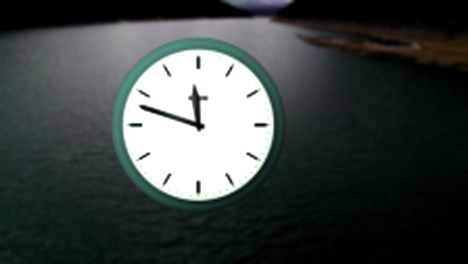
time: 11:48
